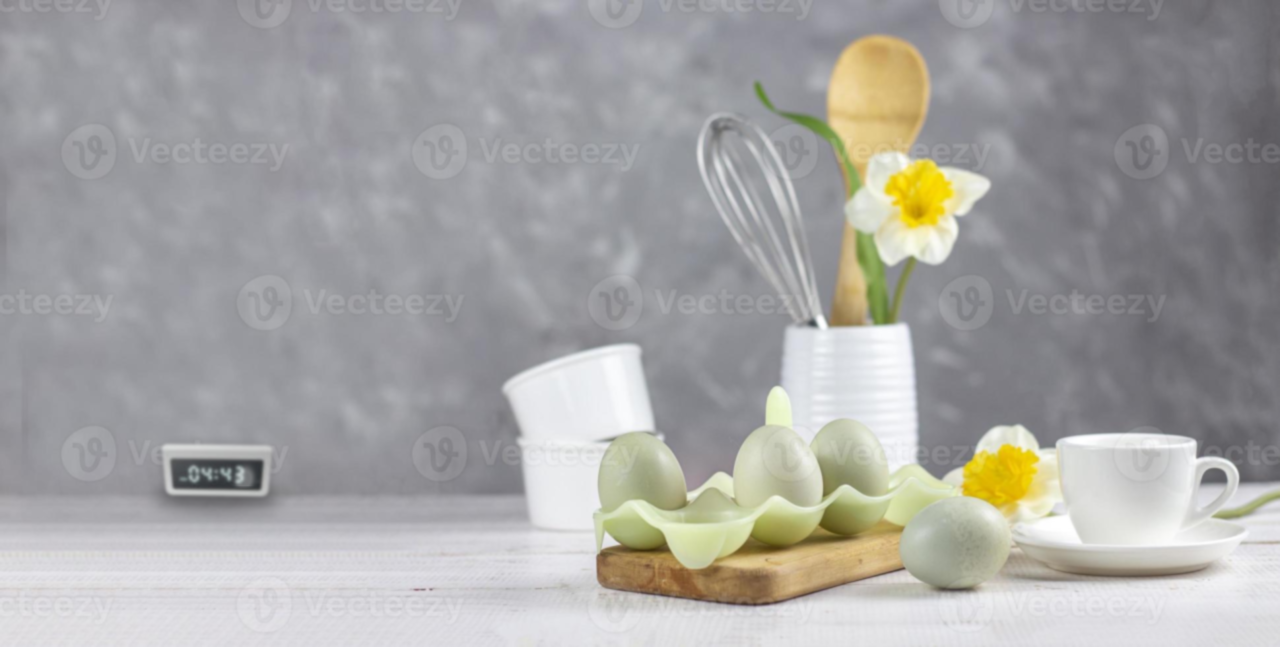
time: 4:43
